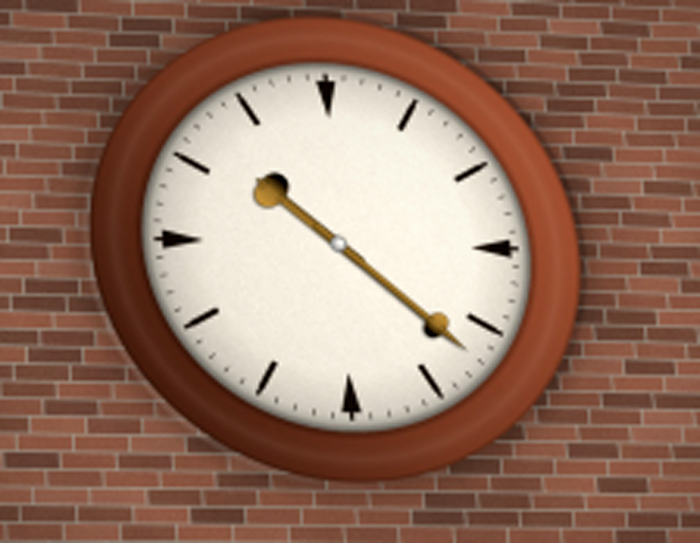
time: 10:22
